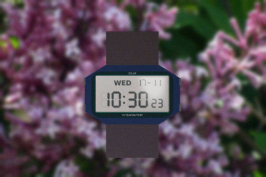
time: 10:30:23
